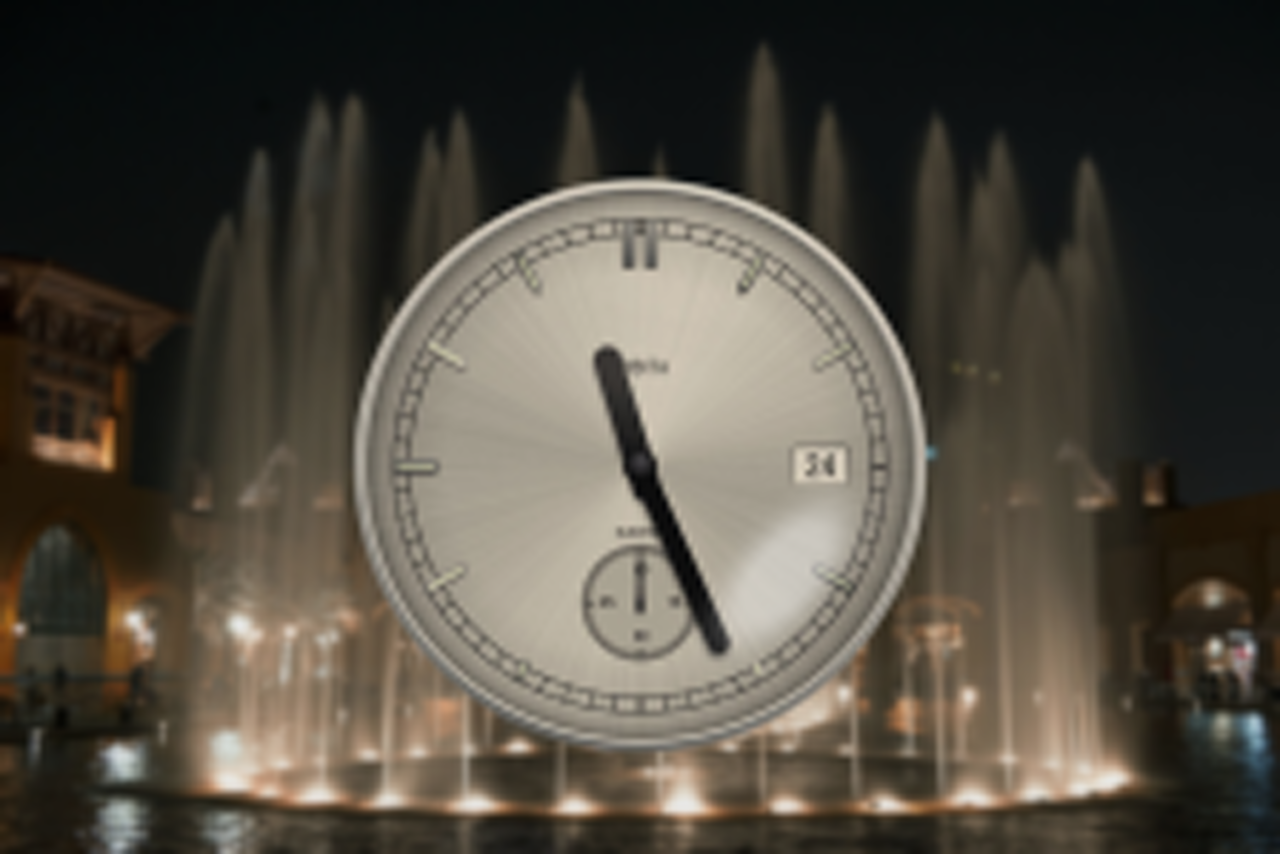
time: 11:26
